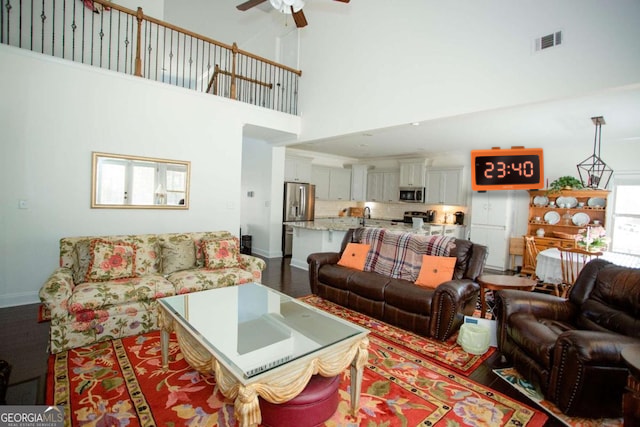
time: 23:40
